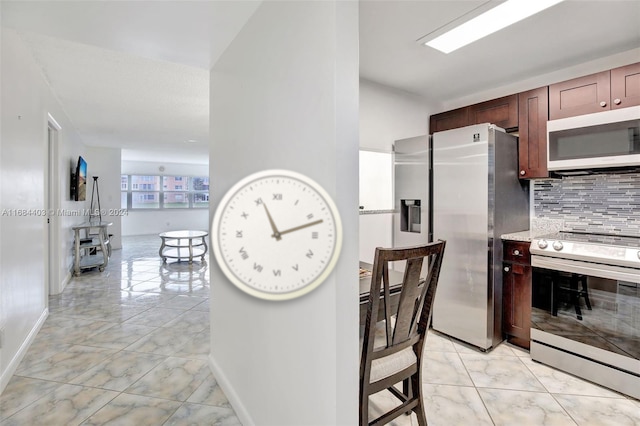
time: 11:12
